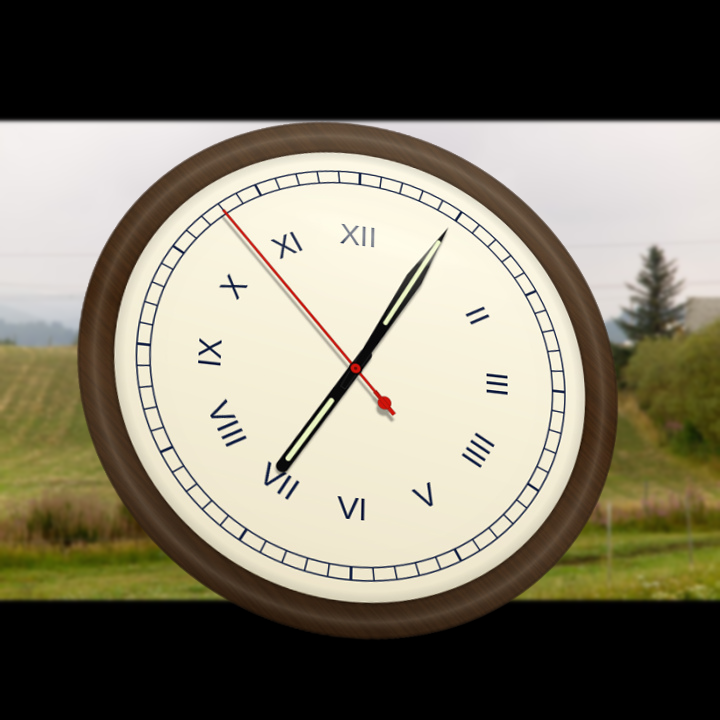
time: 7:04:53
